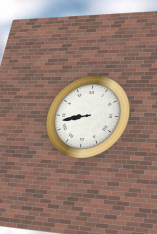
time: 8:43
